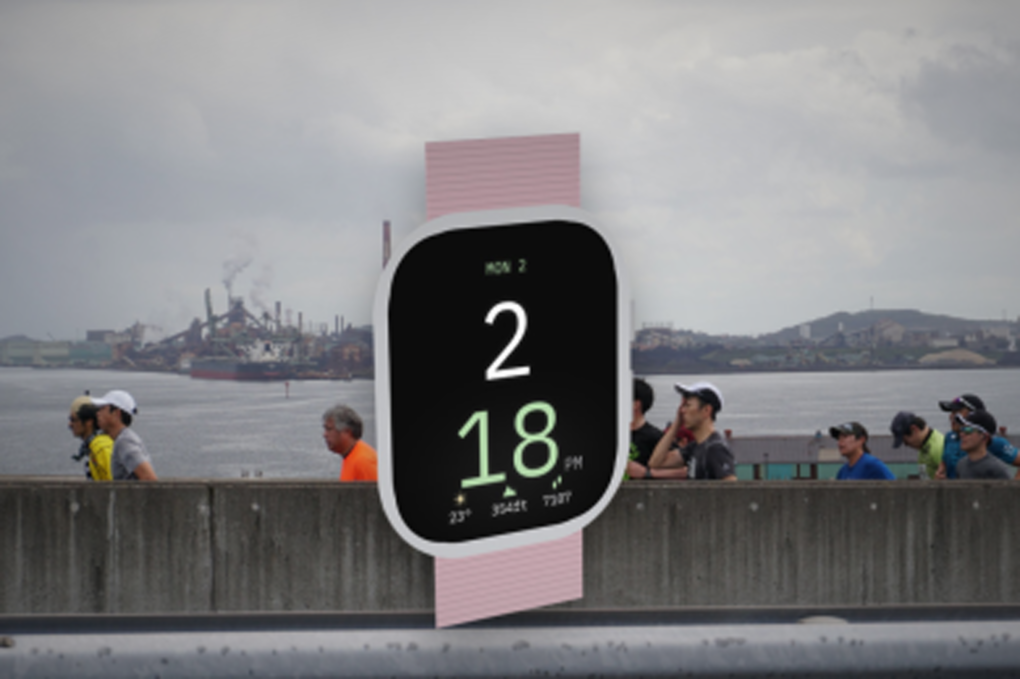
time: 2:18
